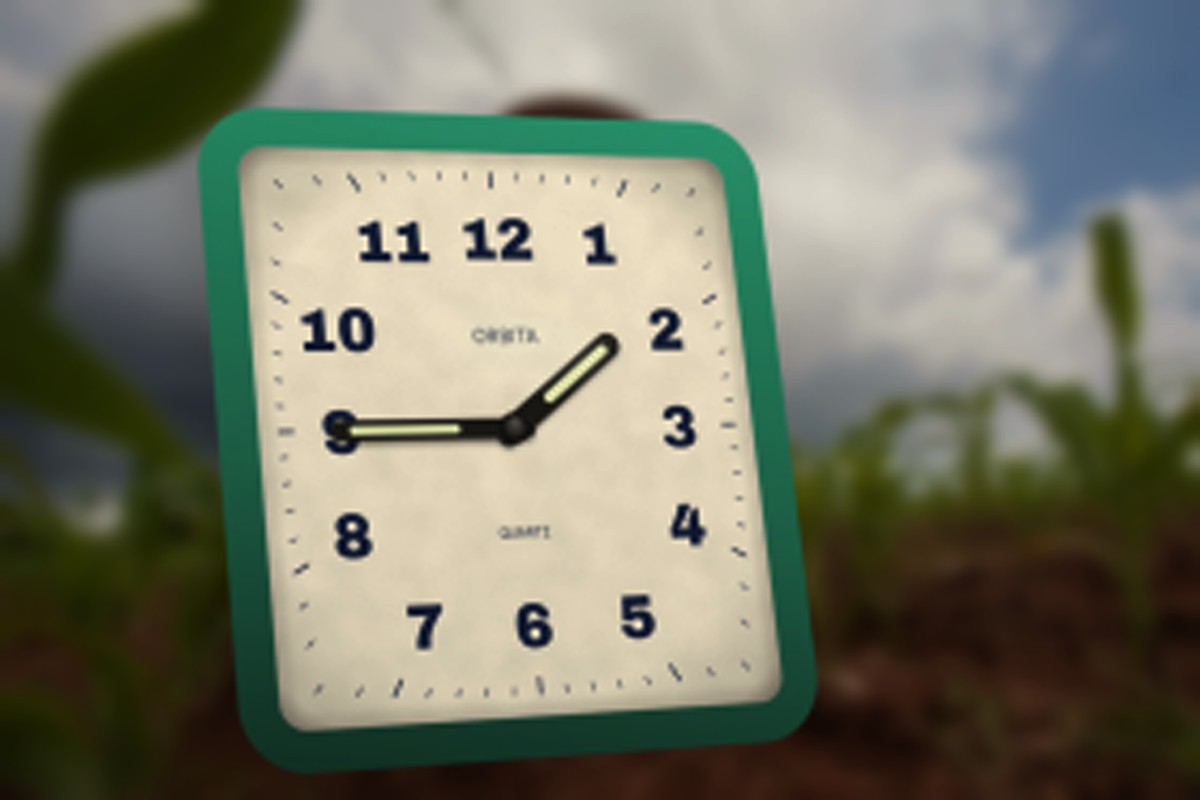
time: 1:45
